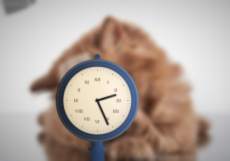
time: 2:26
